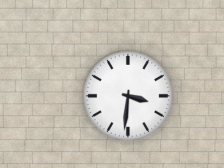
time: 3:31
